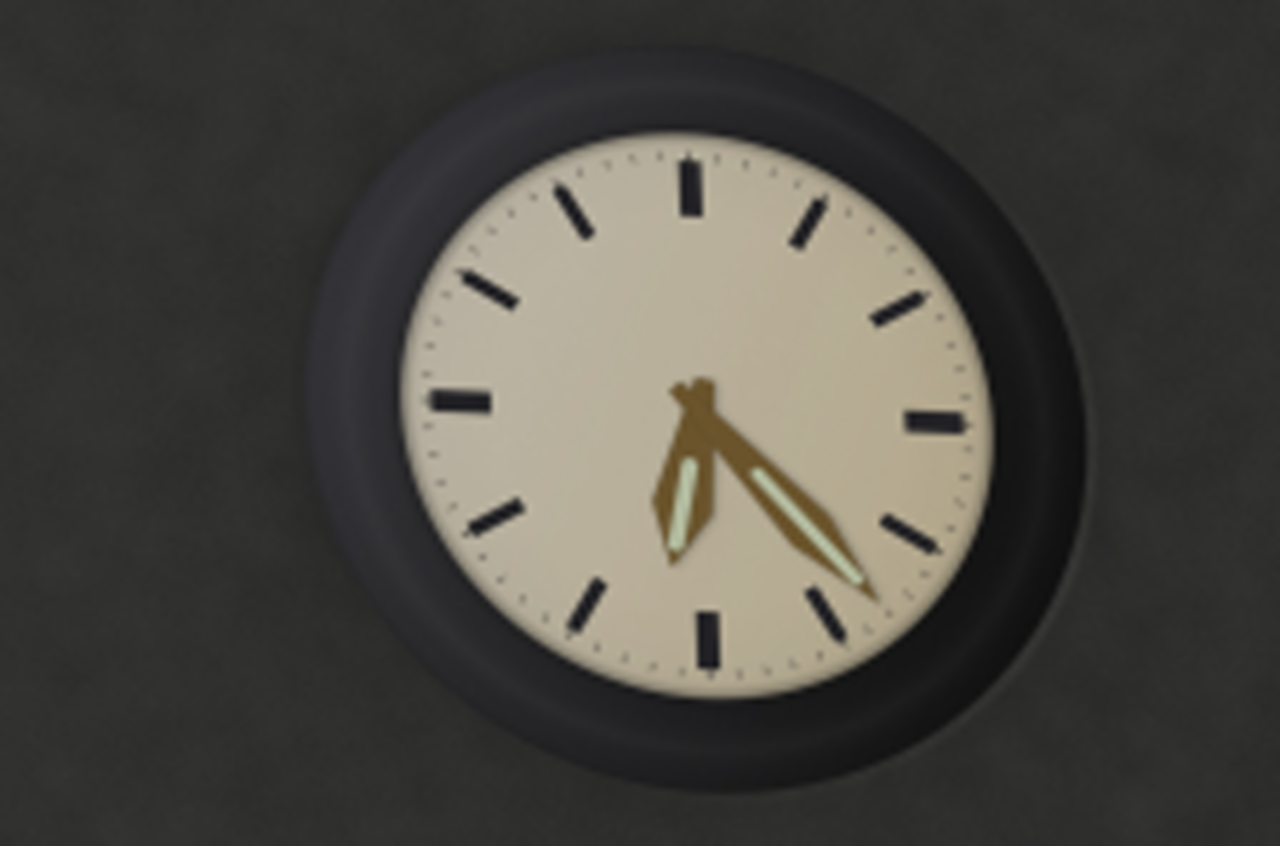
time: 6:23
